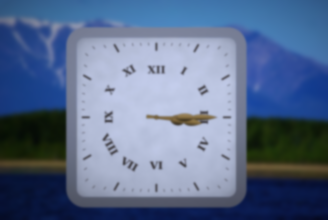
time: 3:15
